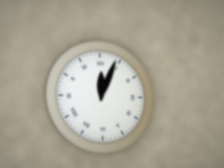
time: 12:04
